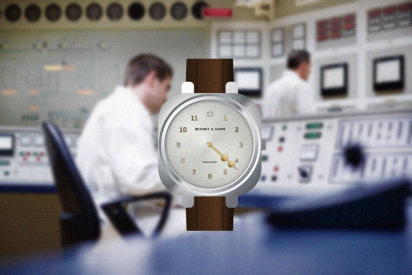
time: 4:22
